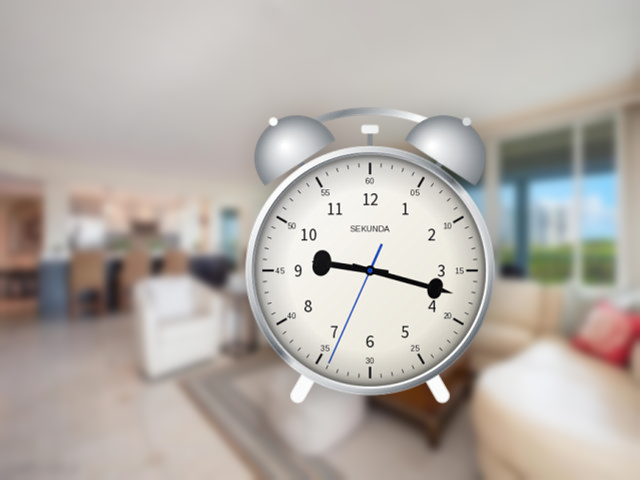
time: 9:17:34
